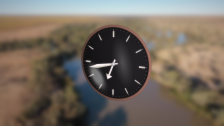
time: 6:43
